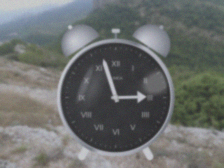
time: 2:57
